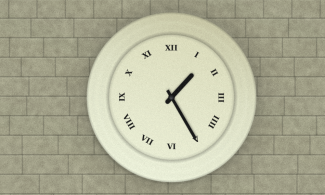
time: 1:25
